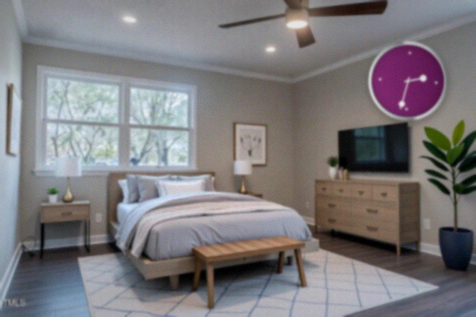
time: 2:32
